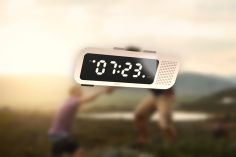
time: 7:23
